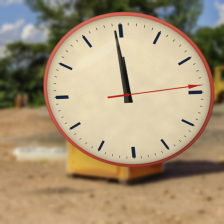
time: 11:59:14
